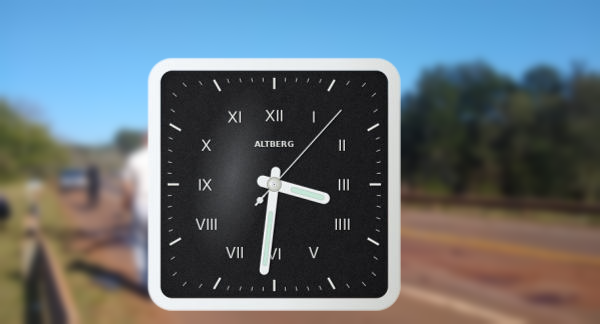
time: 3:31:07
